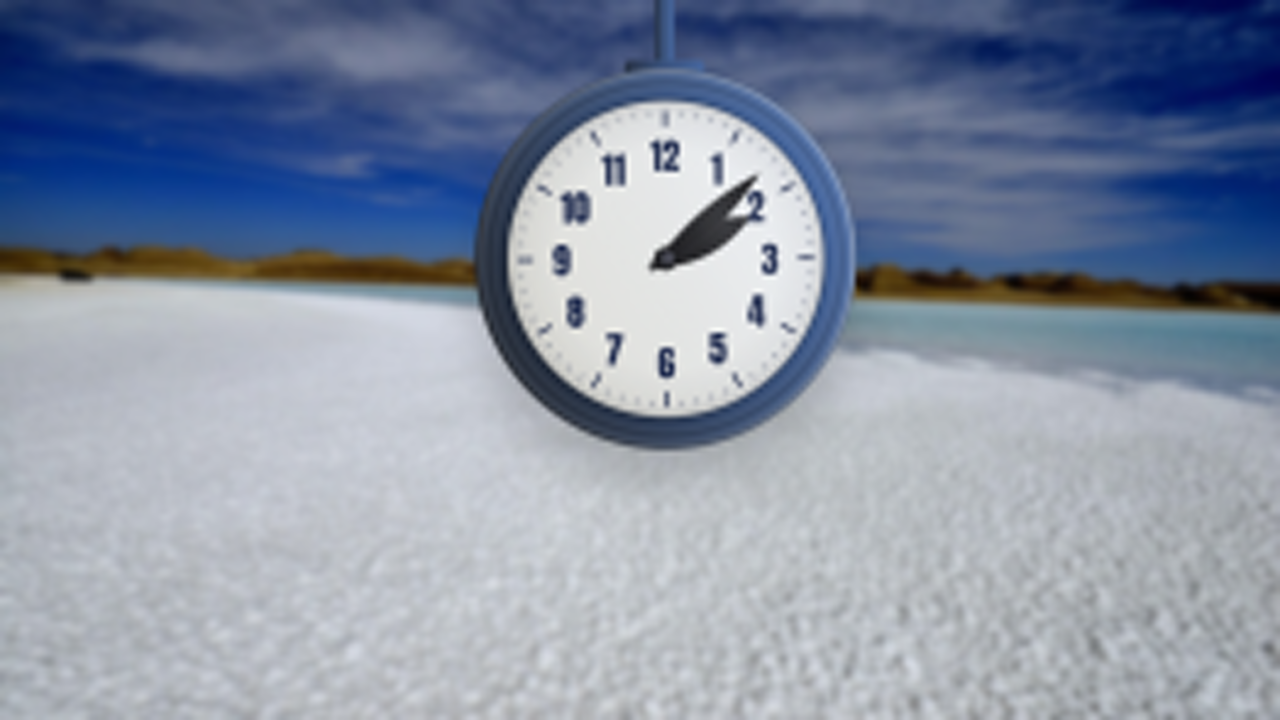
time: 2:08
